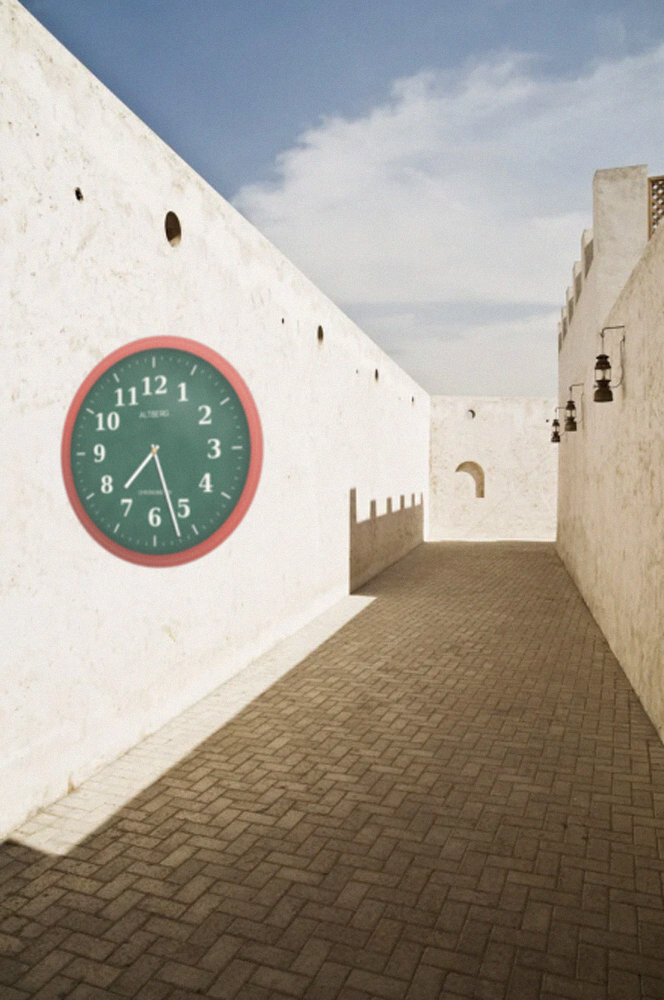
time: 7:27
